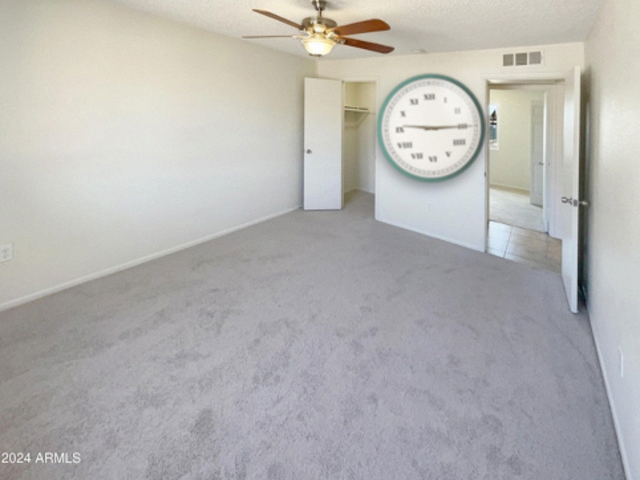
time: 9:15
